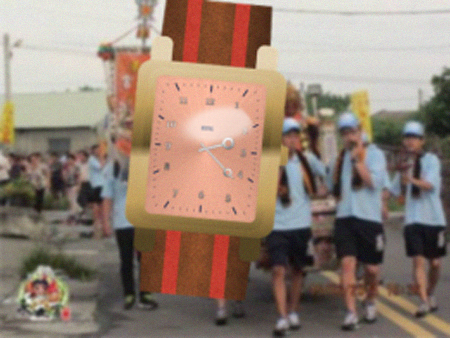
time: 2:22
